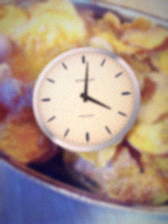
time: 4:01
